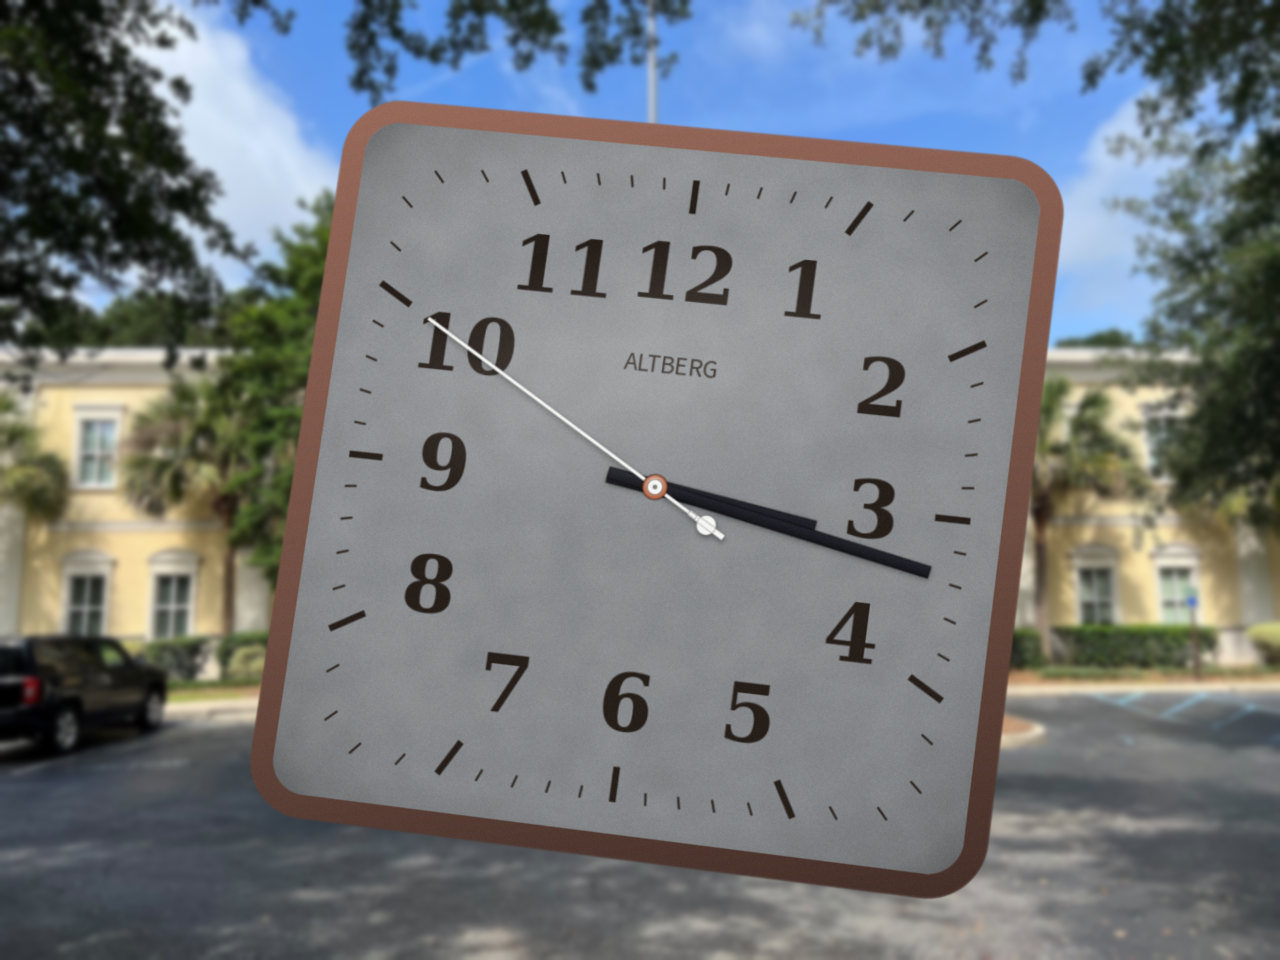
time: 3:16:50
